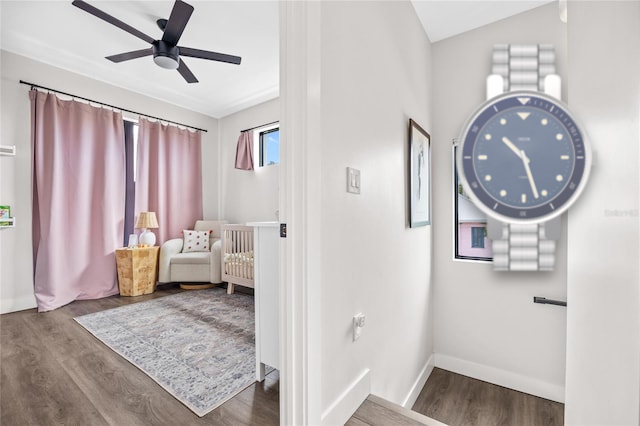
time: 10:27
